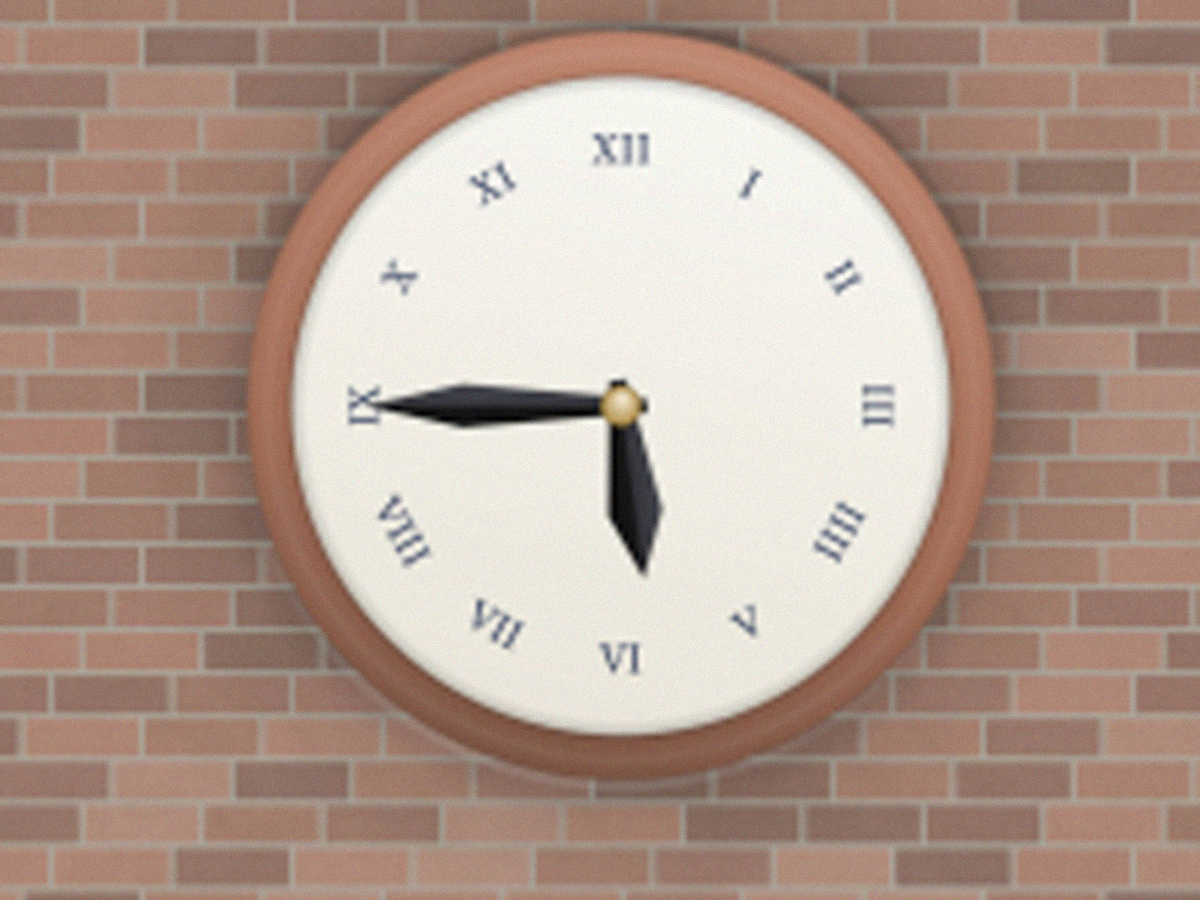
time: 5:45
